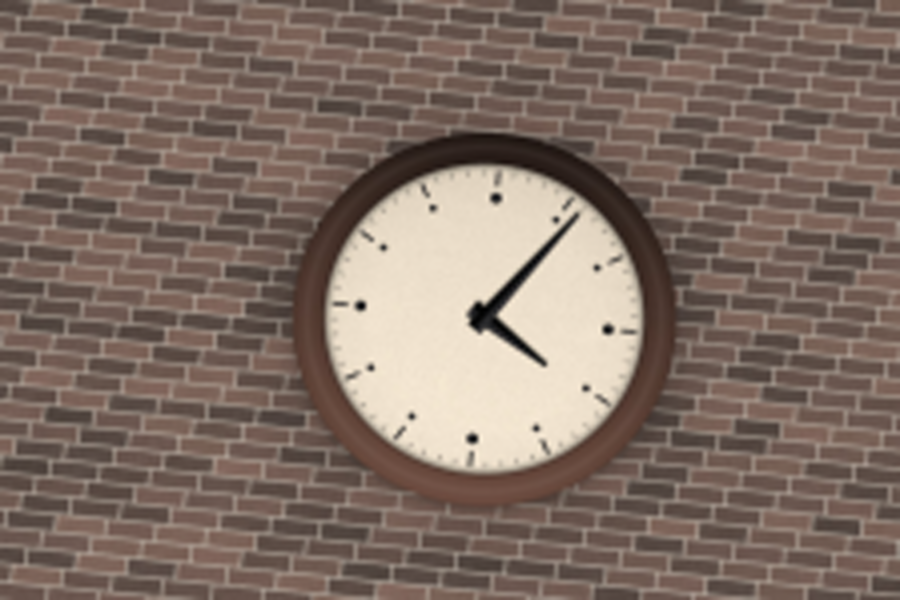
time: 4:06
